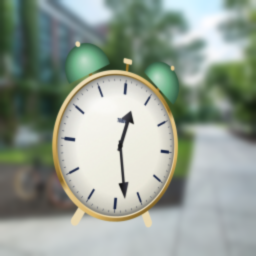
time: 12:28
